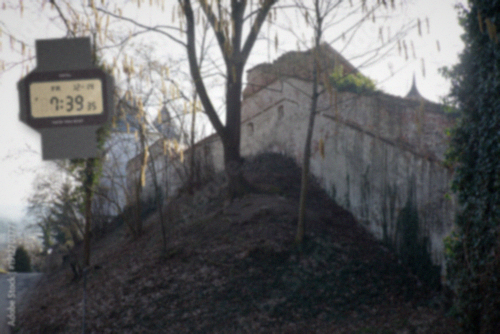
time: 7:39
